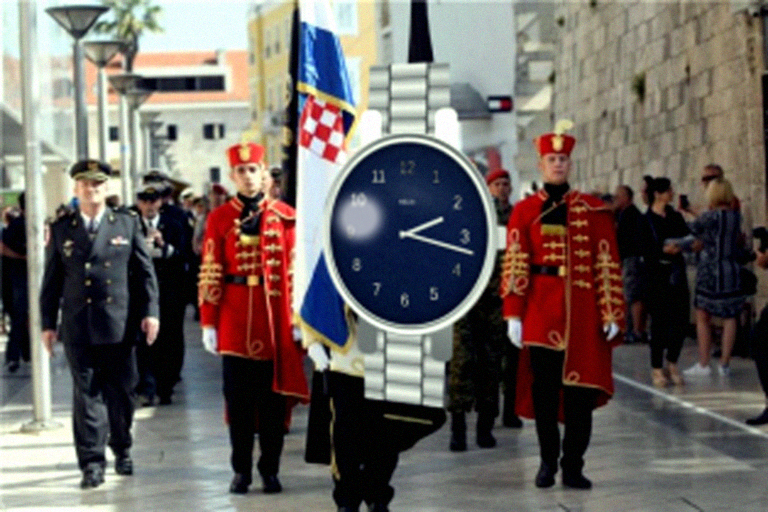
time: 2:17
